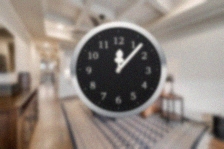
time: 12:07
